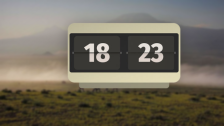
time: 18:23
